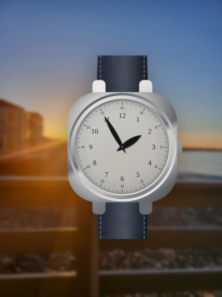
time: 1:55
